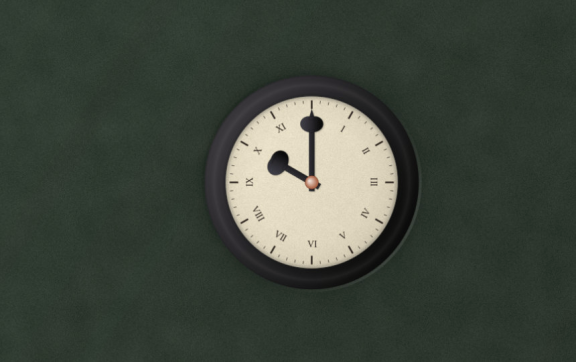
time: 10:00
